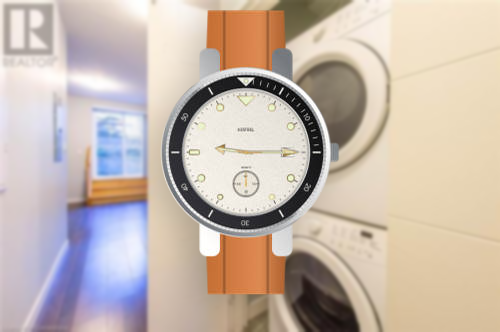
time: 9:15
